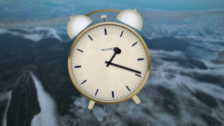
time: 1:19
